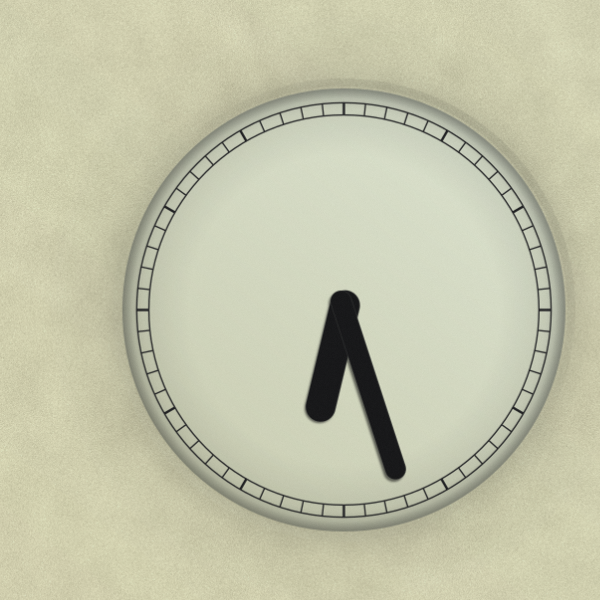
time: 6:27
